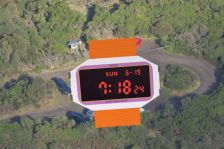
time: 7:18:24
